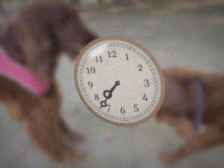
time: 7:37
